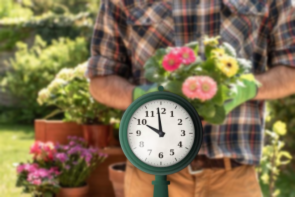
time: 9:59
